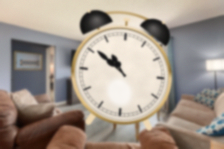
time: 10:51
